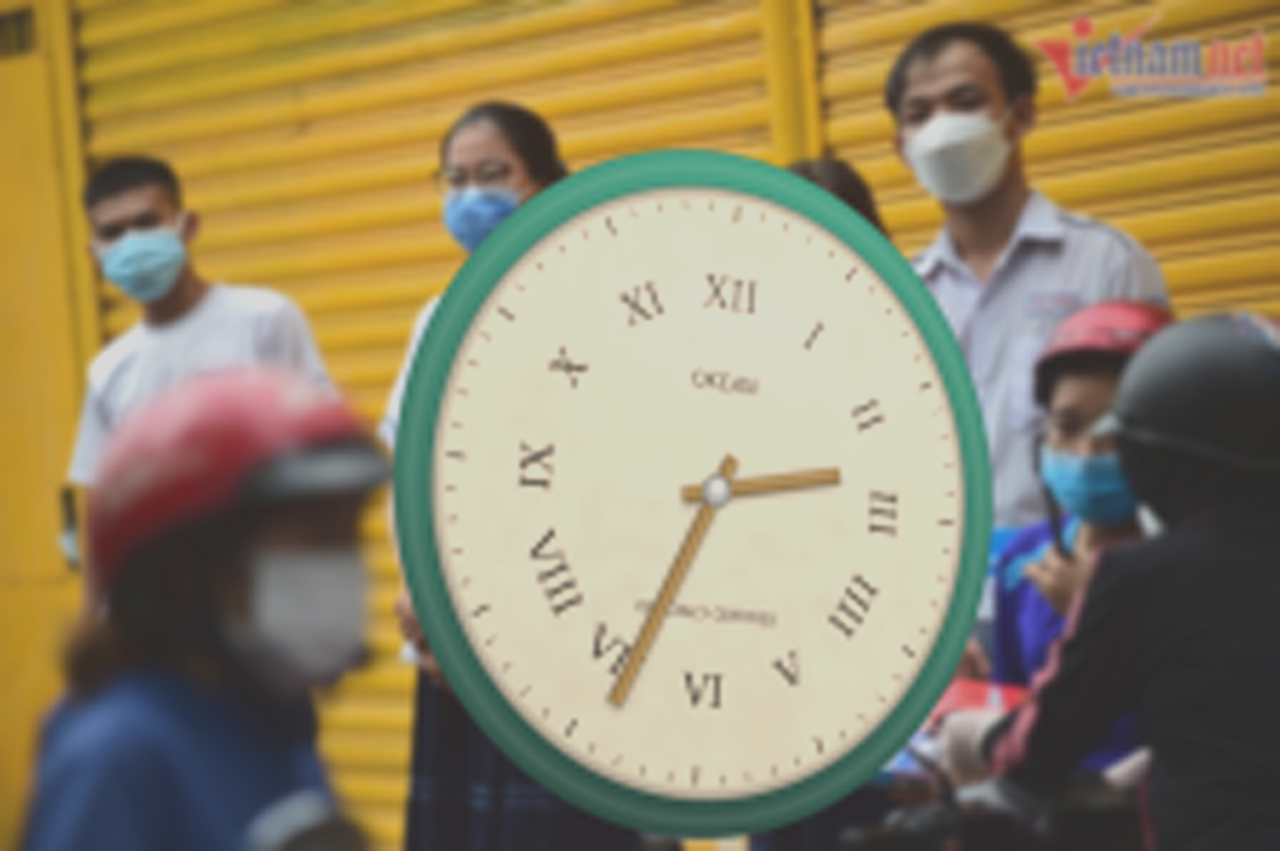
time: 2:34
